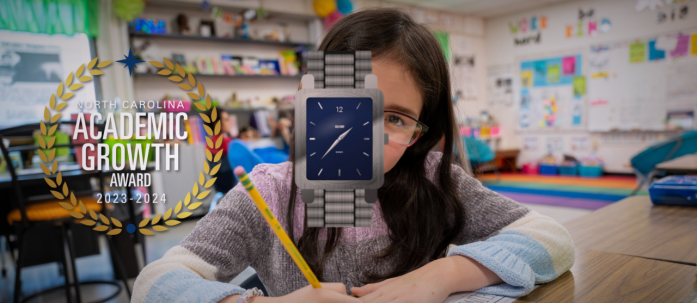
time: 1:37
